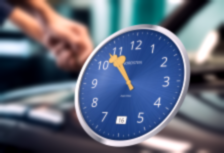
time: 10:53
